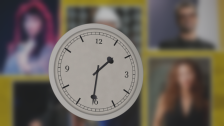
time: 1:31
